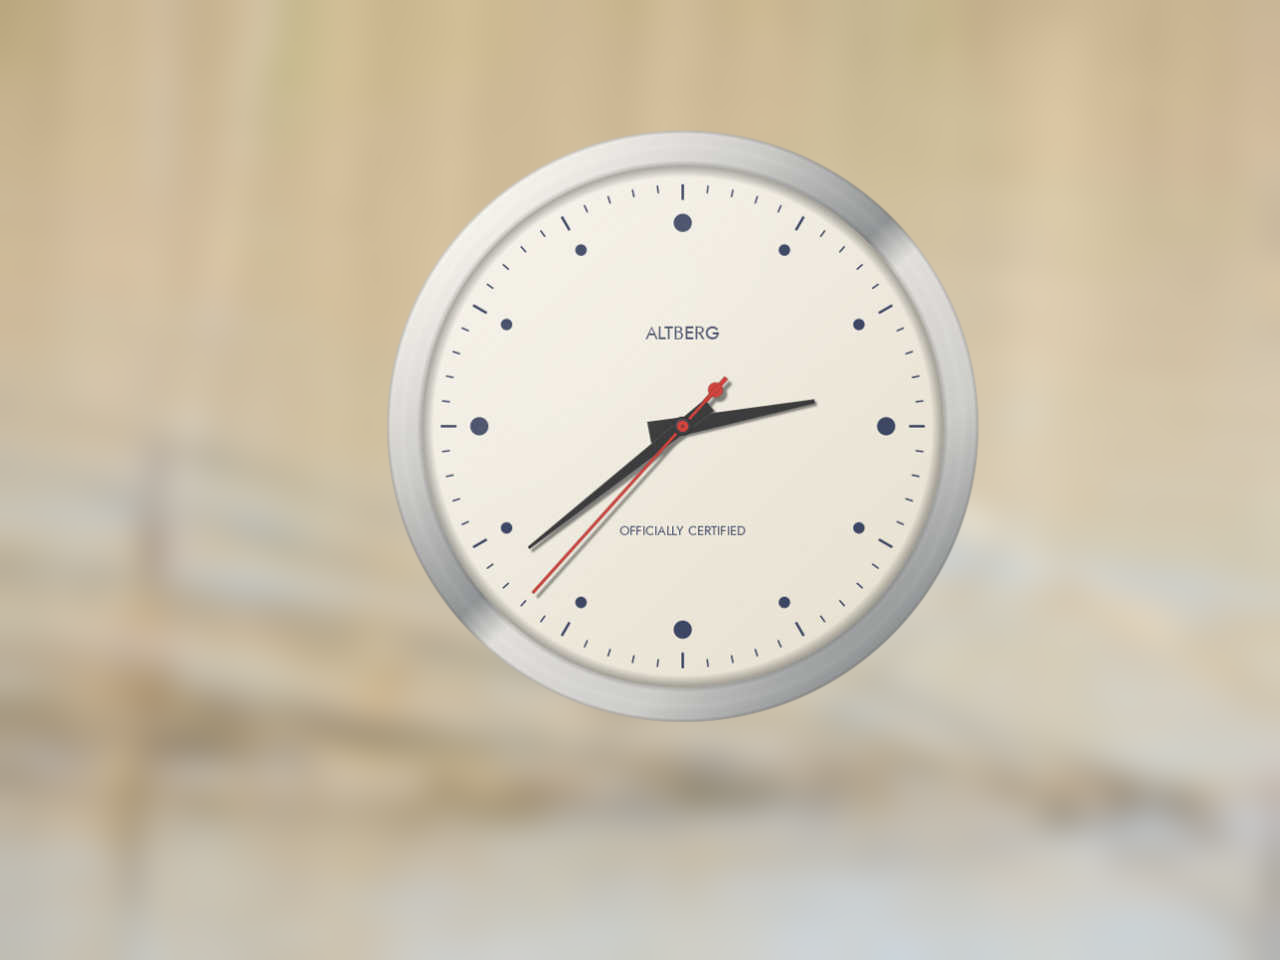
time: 2:38:37
